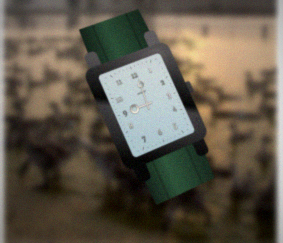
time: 9:01
